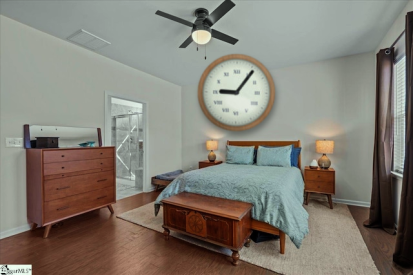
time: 9:06
